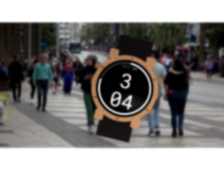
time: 3:04
